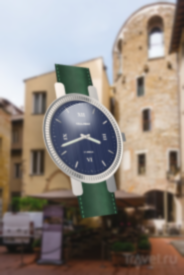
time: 3:42
